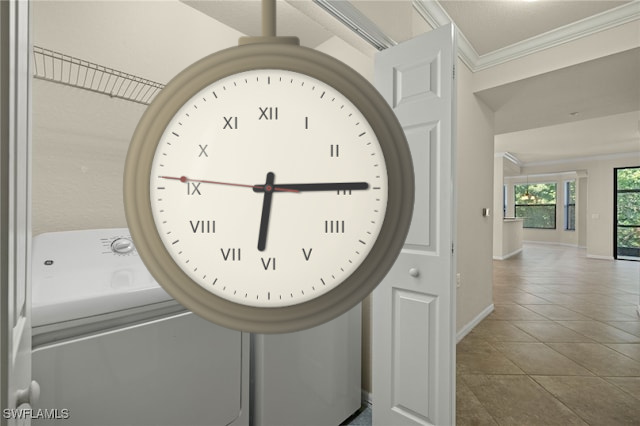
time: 6:14:46
